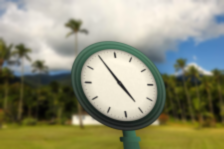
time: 4:55
